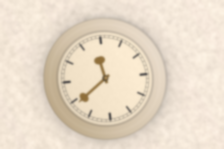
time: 11:39
